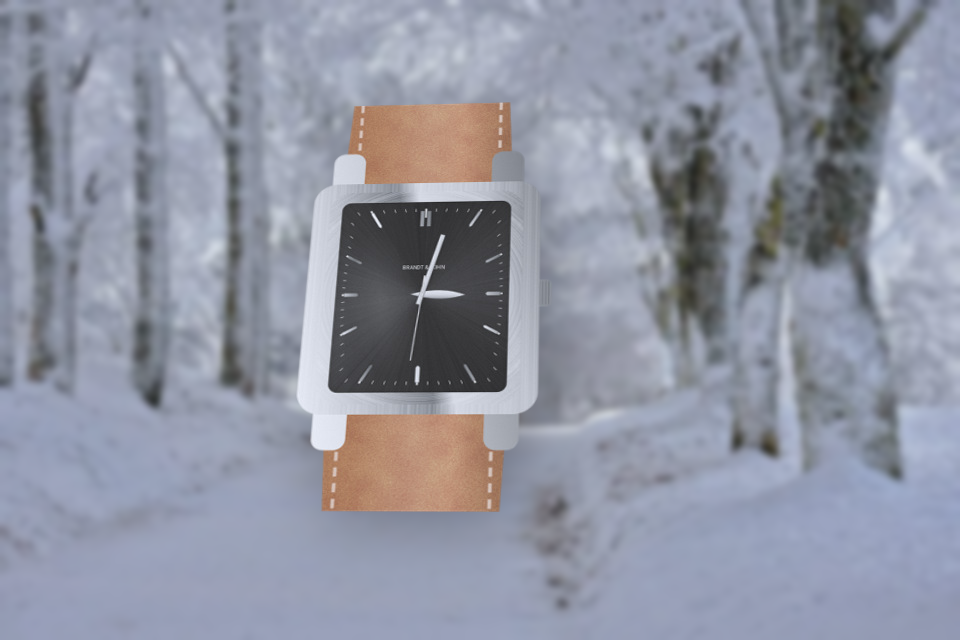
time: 3:02:31
